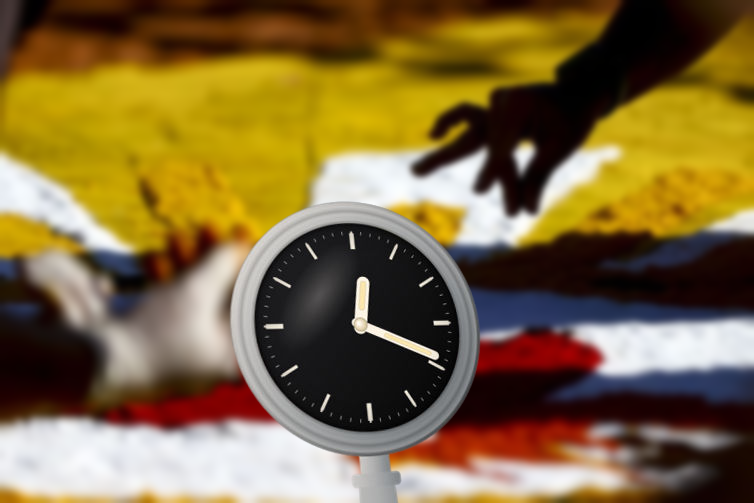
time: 12:19
